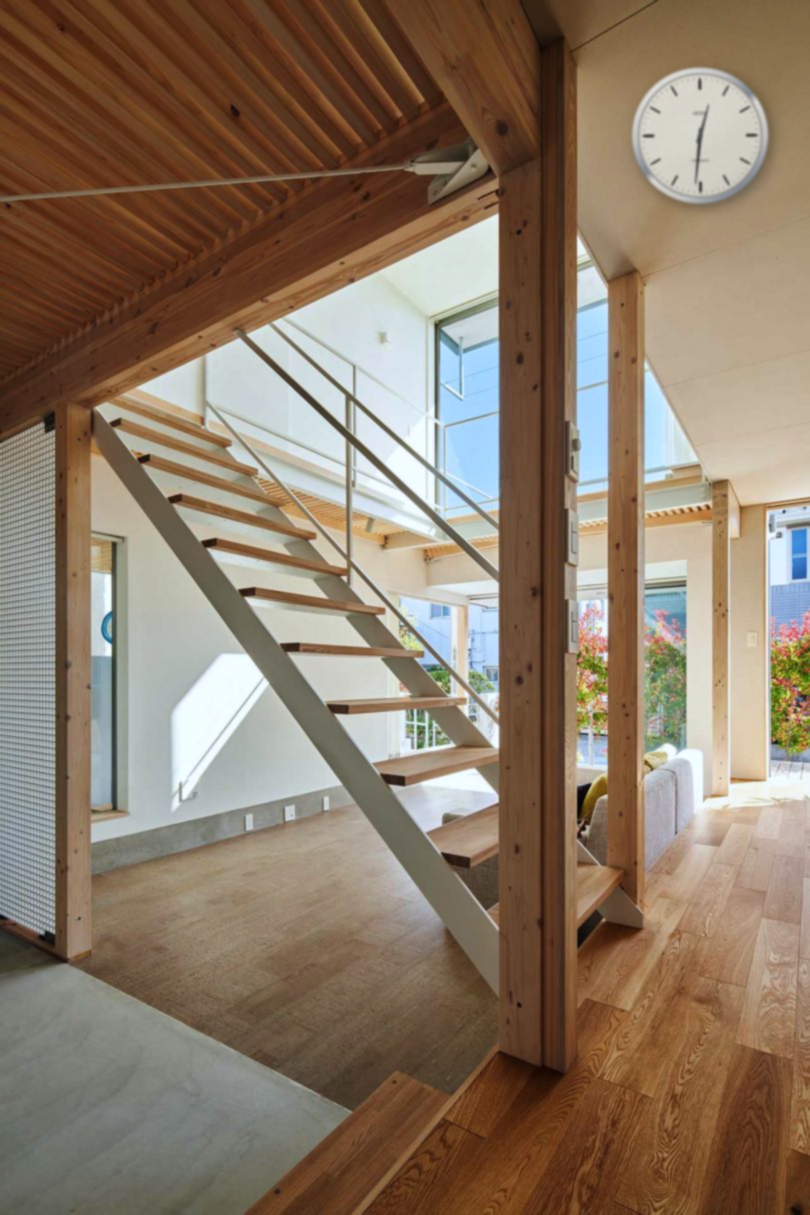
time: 12:31
